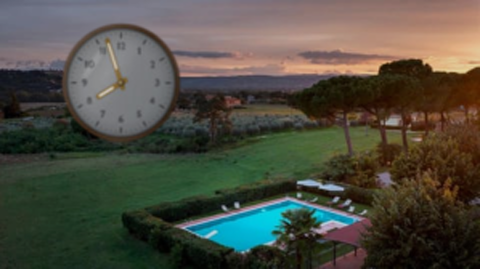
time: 7:57
